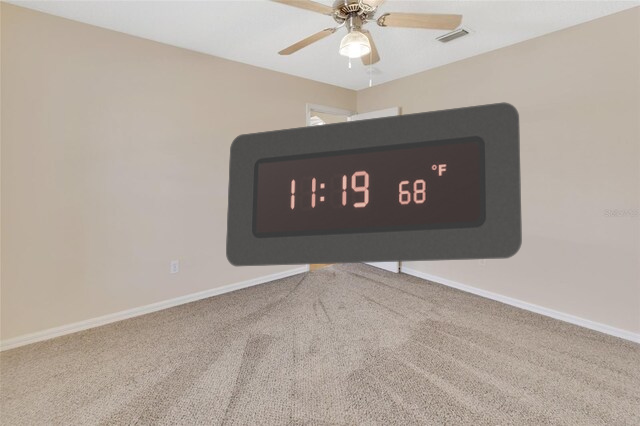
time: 11:19
